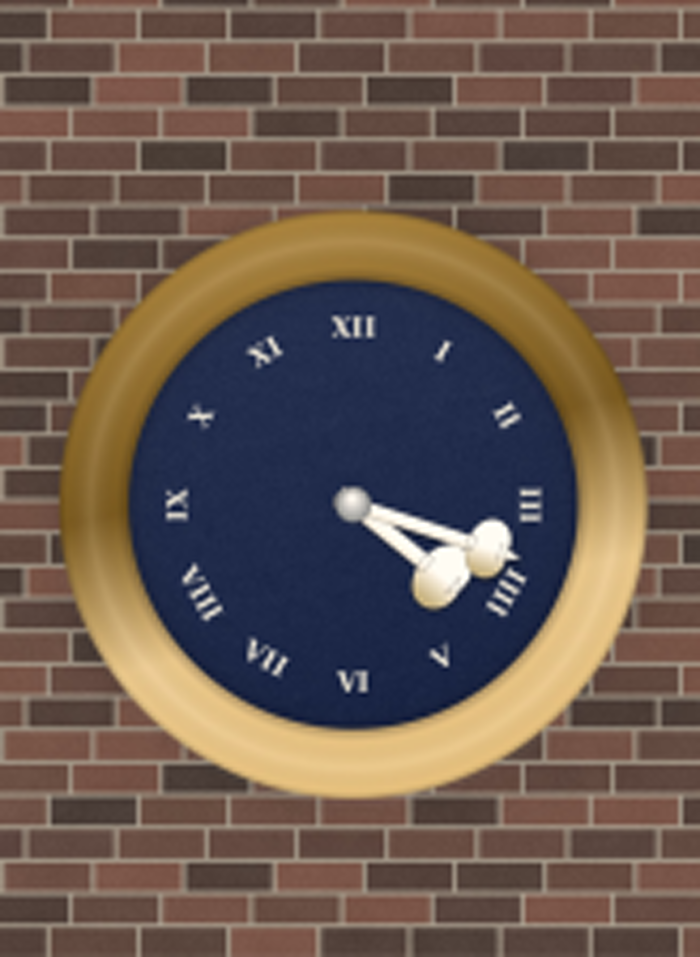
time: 4:18
